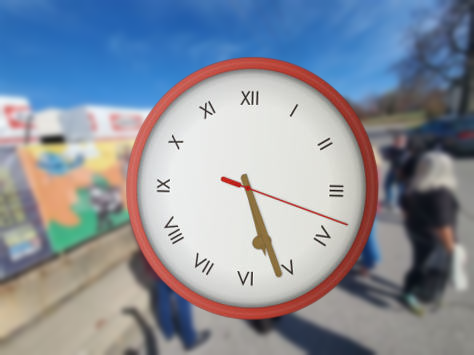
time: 5:26:18
